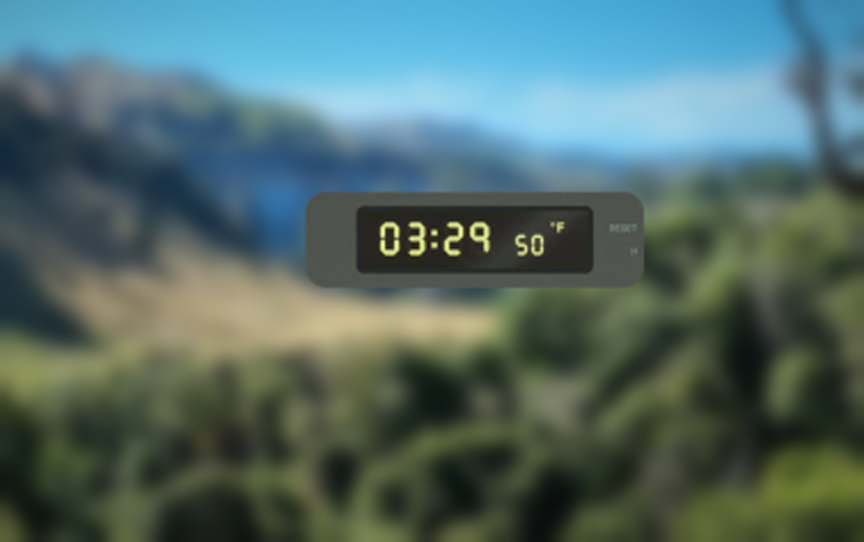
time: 3:29
